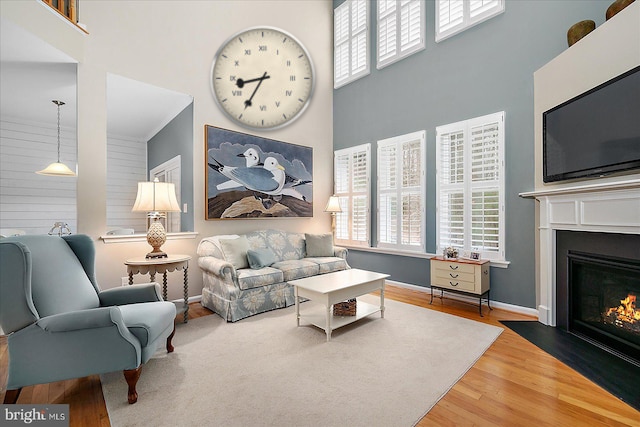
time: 8:35
